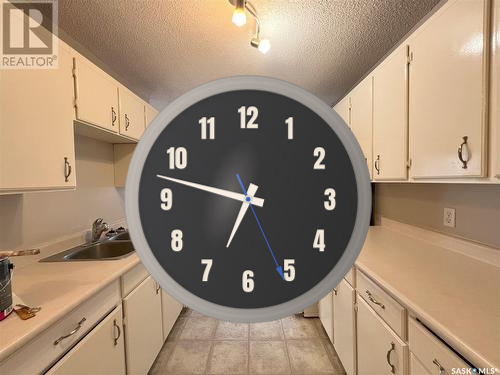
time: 6:47:26
